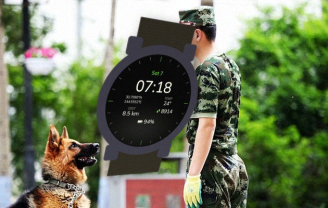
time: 7:18
